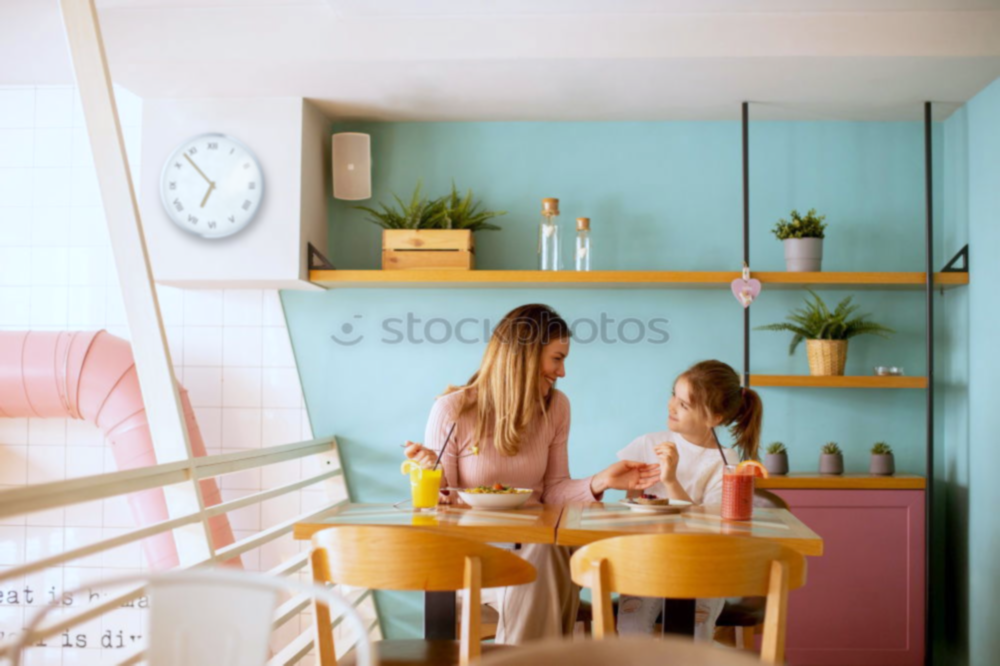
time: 6:53
